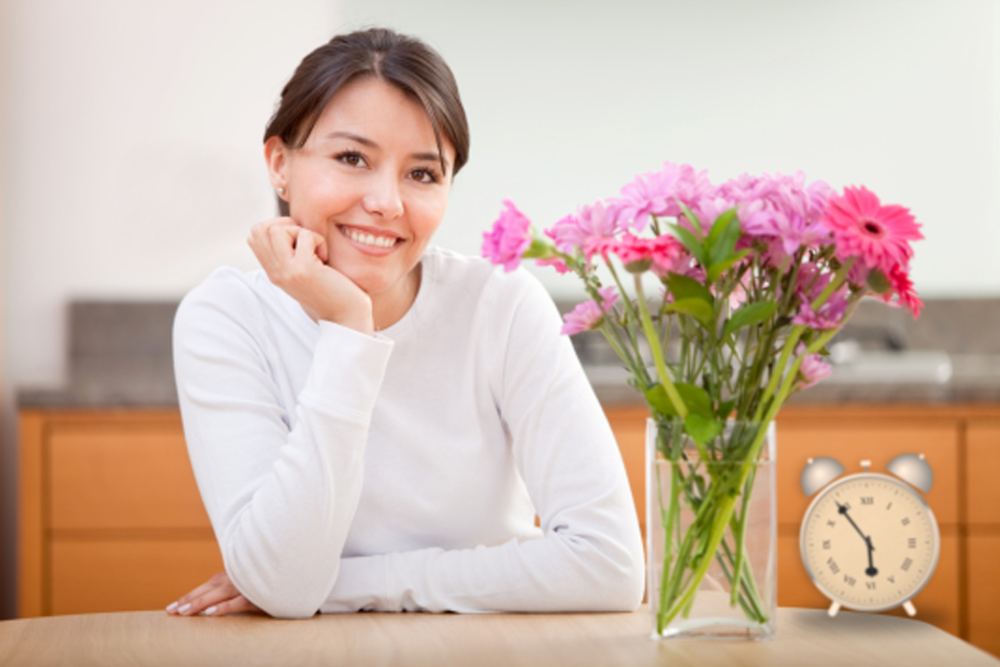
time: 5:54
